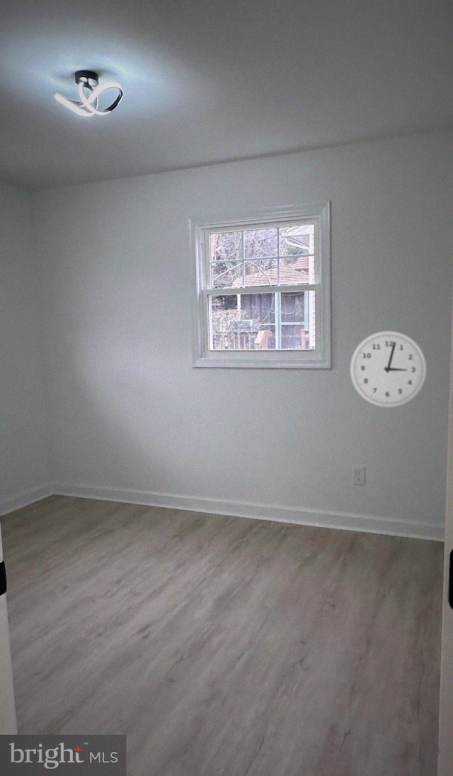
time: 3:02
